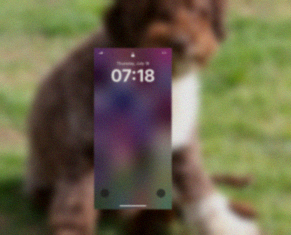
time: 7:18
